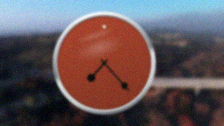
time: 7:23
